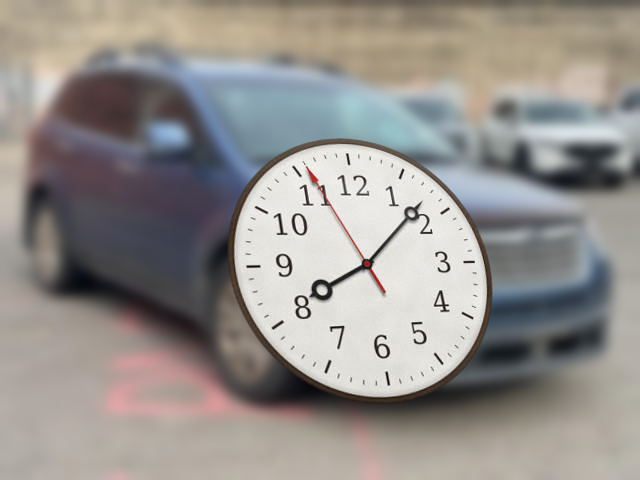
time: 8:07:56
